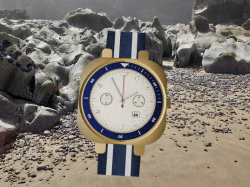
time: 1:55
